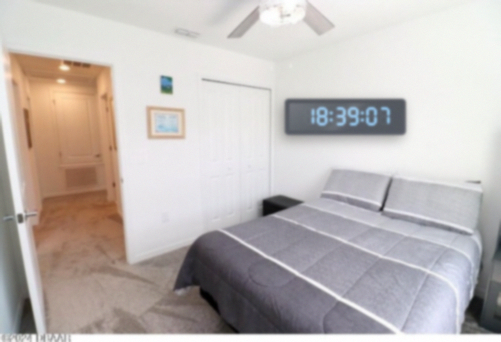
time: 18:39:07
